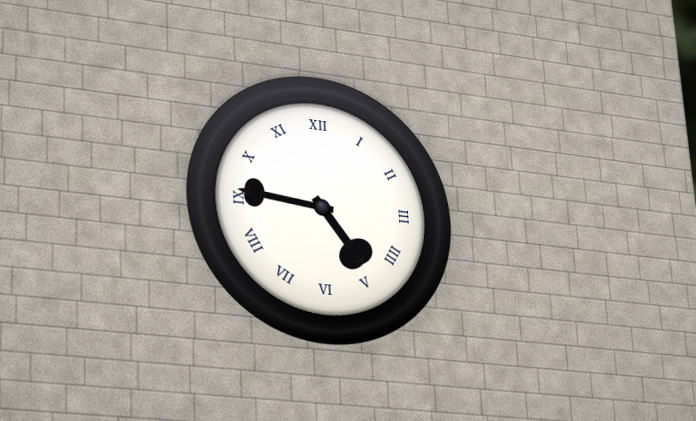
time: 4:46
